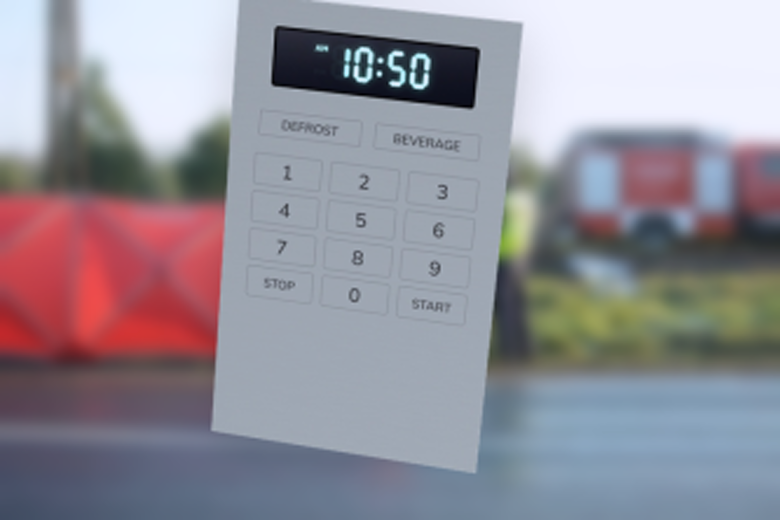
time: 10:50
